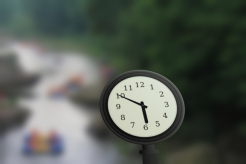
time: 5:50
